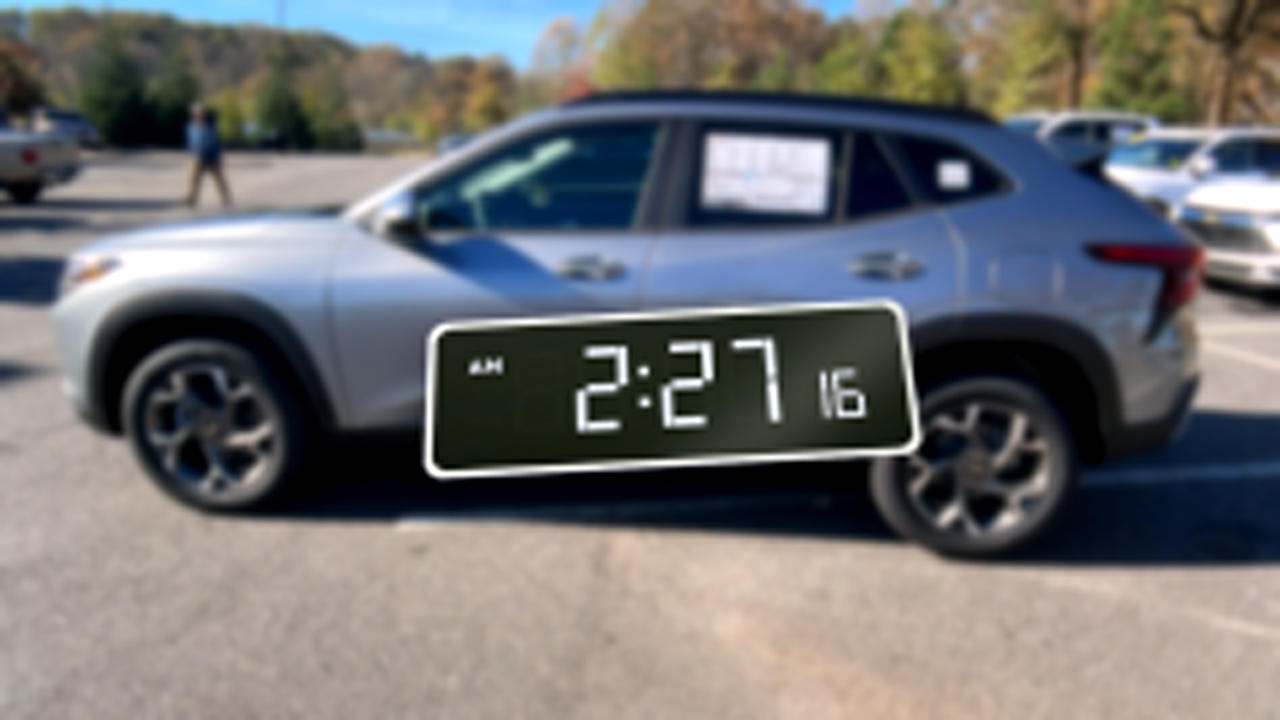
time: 2:27:16
